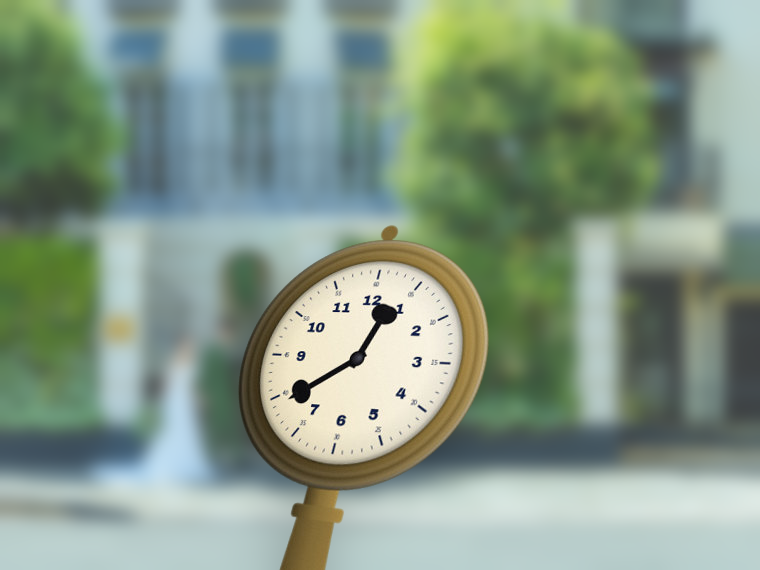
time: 12:39
